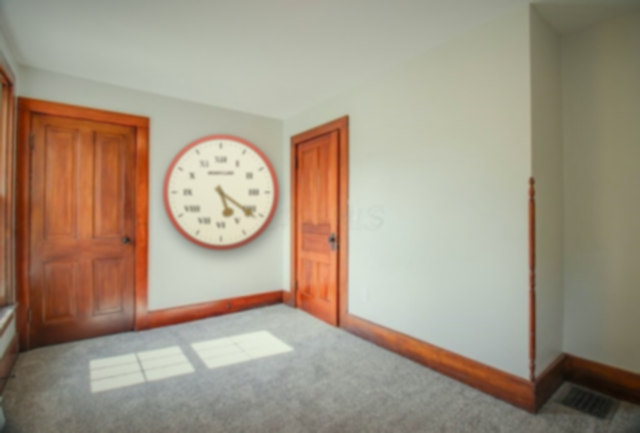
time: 5:21
